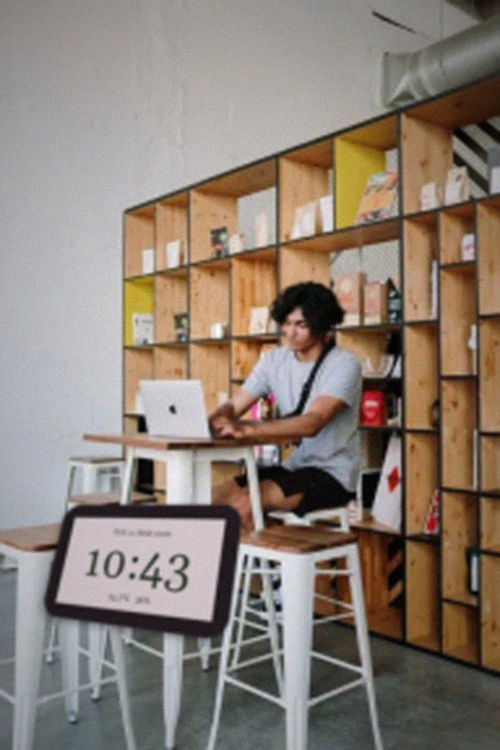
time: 10:43
